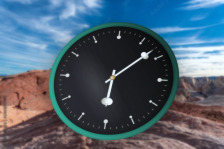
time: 6:08
